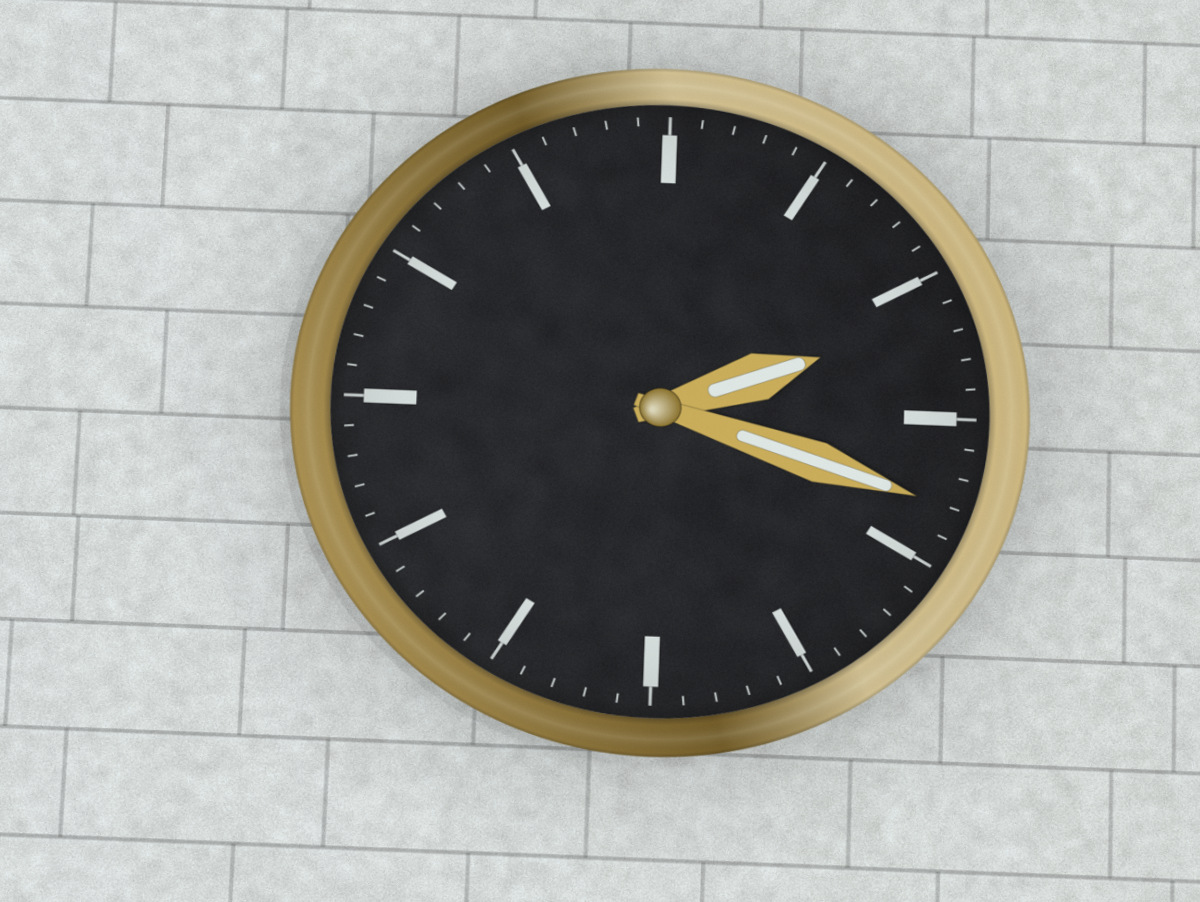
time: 2:18
